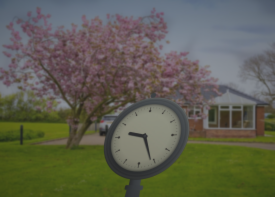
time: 9:26
